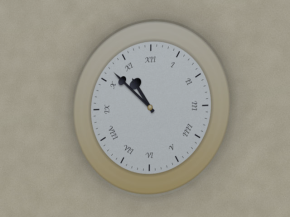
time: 10:52
